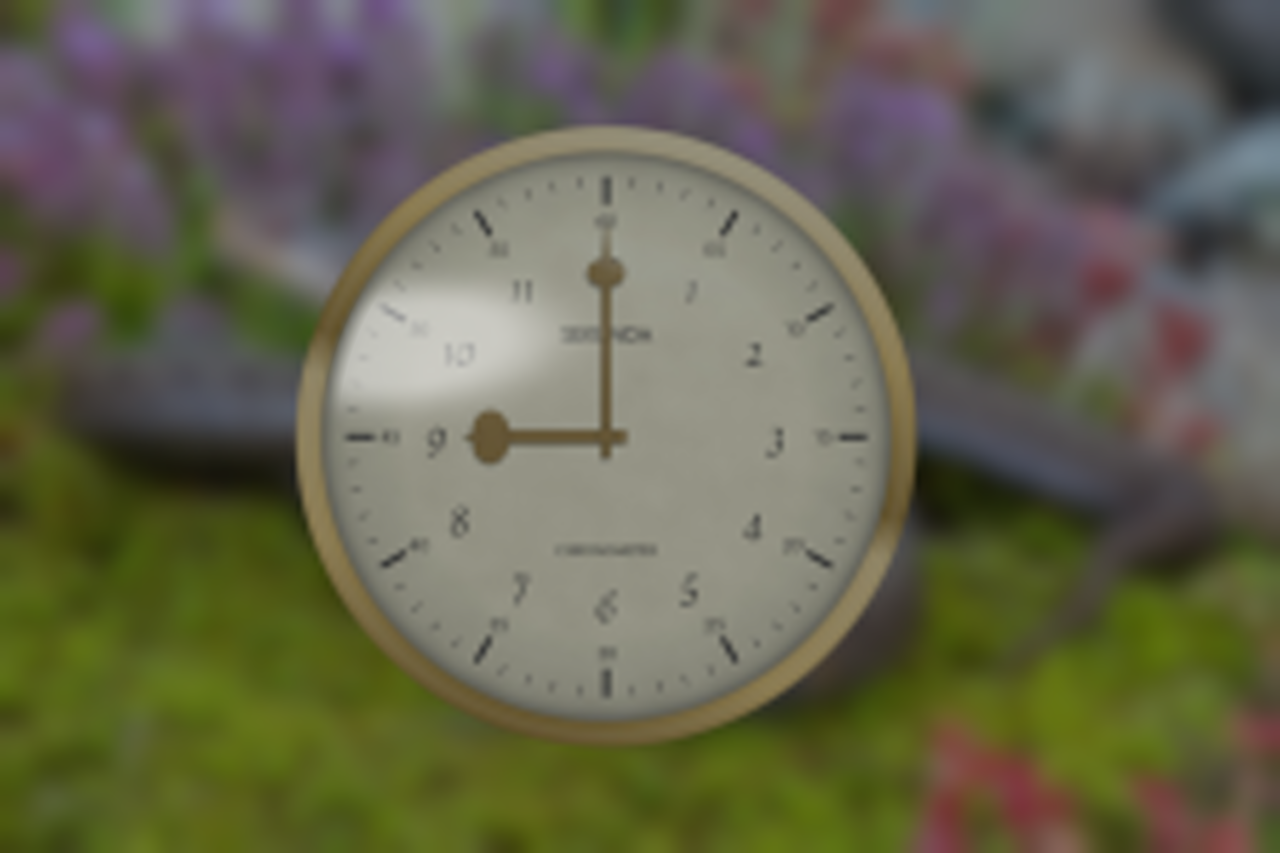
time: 9:00
